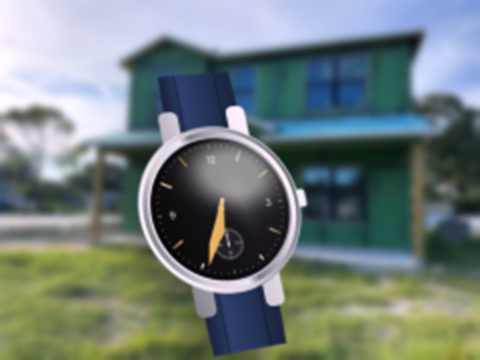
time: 6:34
